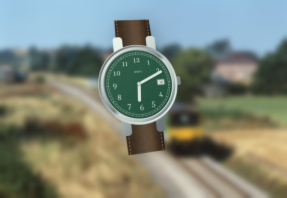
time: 6:11
